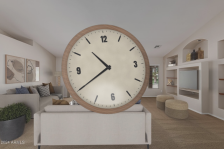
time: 10:40
